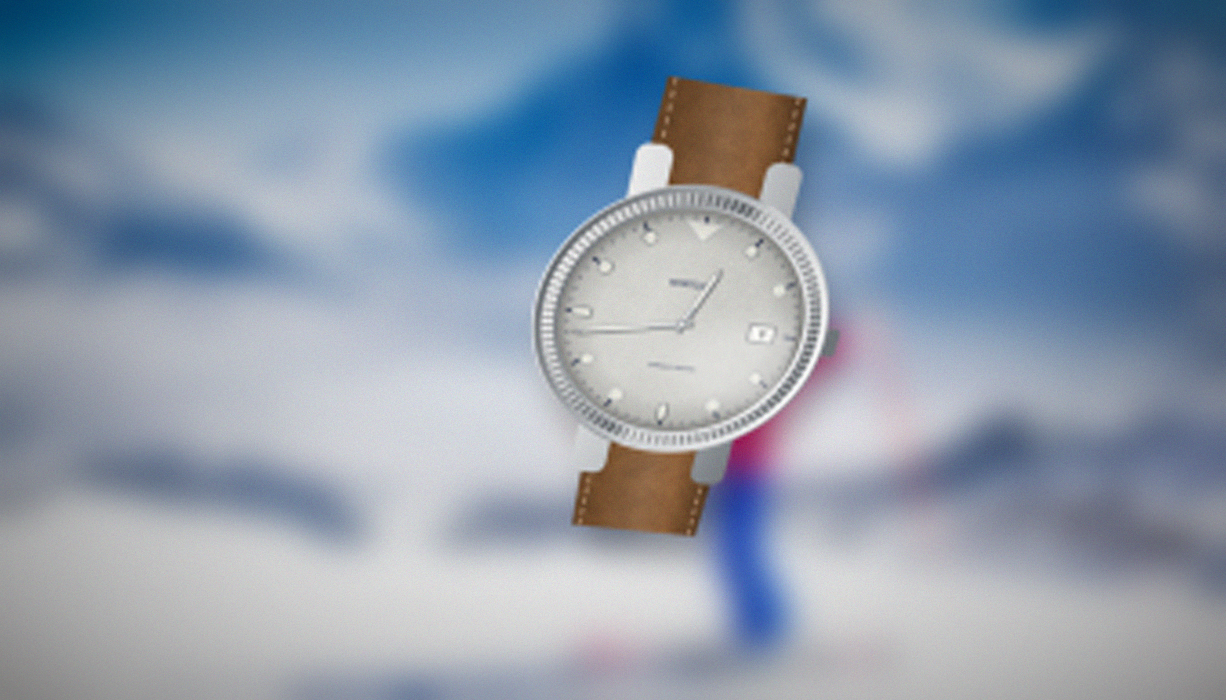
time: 12:43
